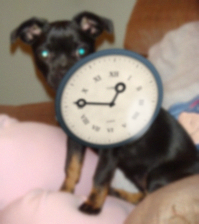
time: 12:46
